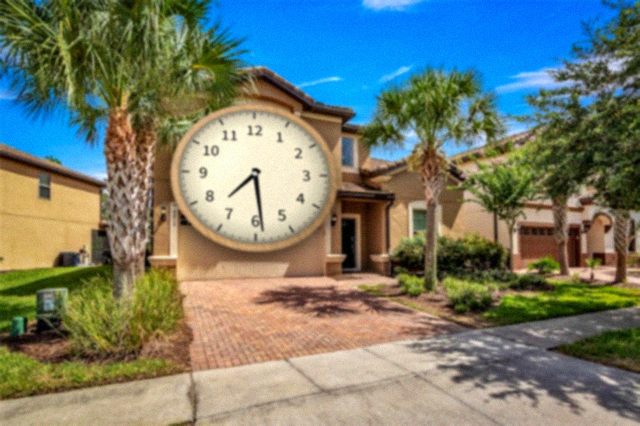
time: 7:29
